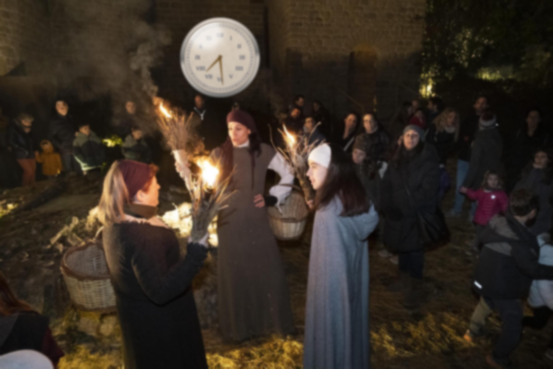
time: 7:29
